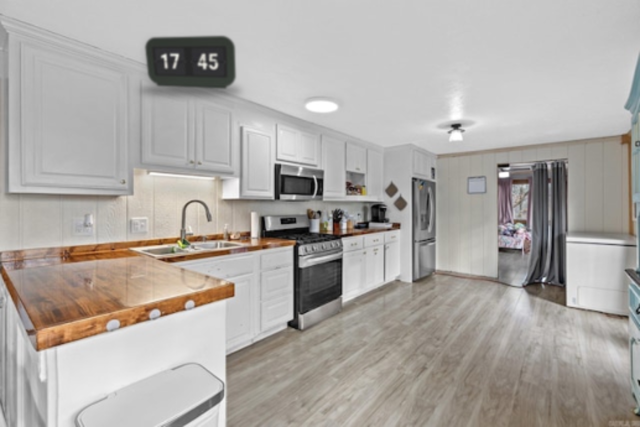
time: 17:45
